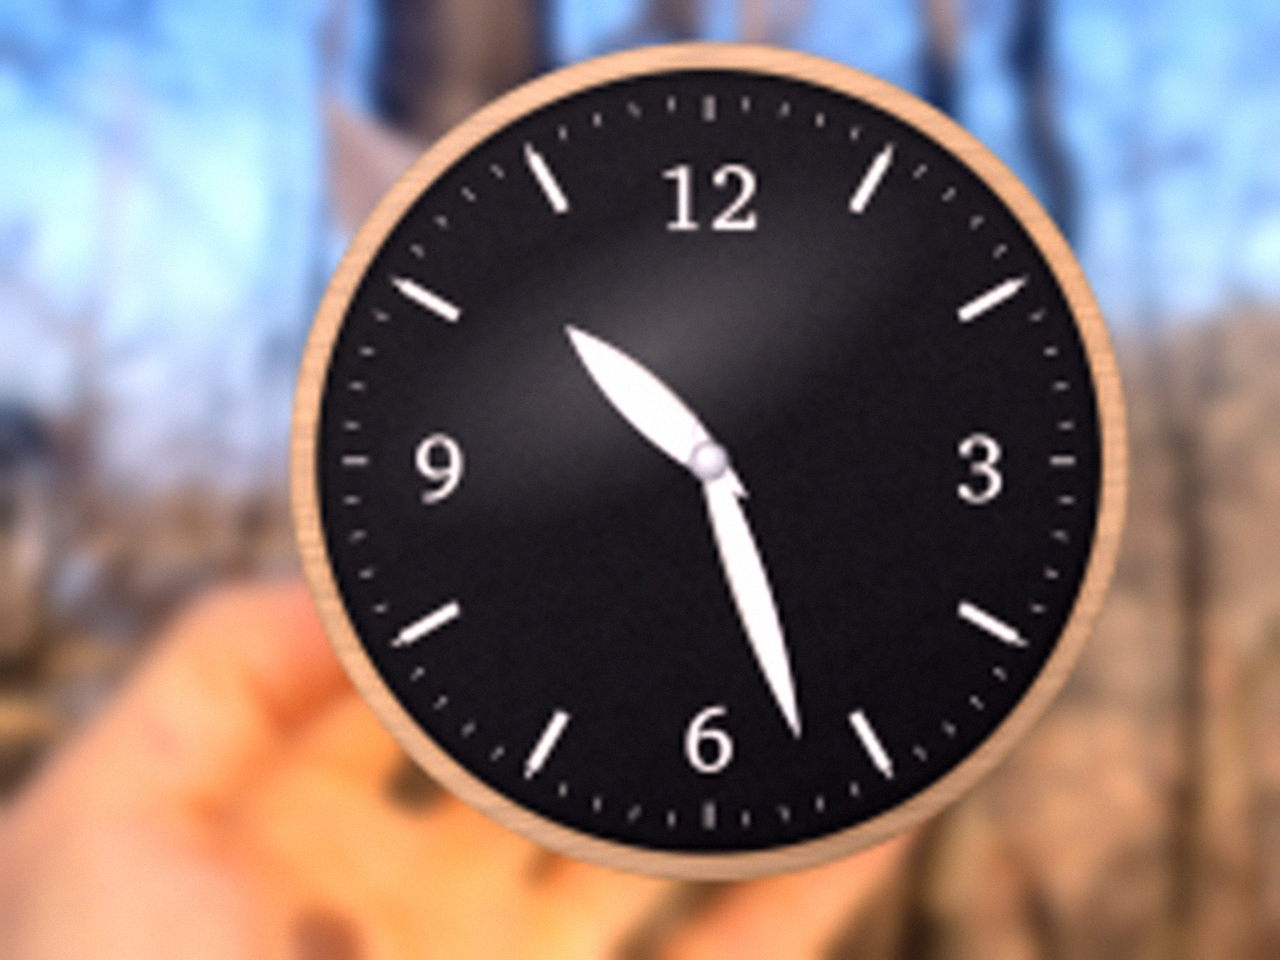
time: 10:27
